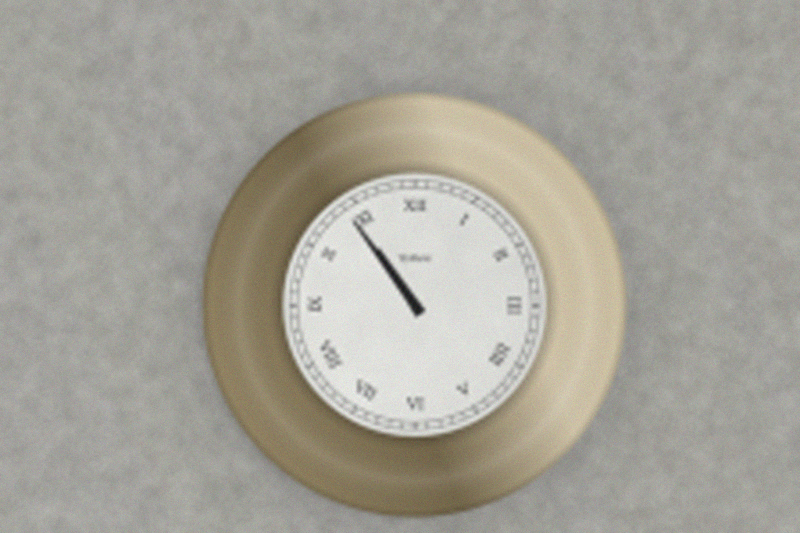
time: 10:54
